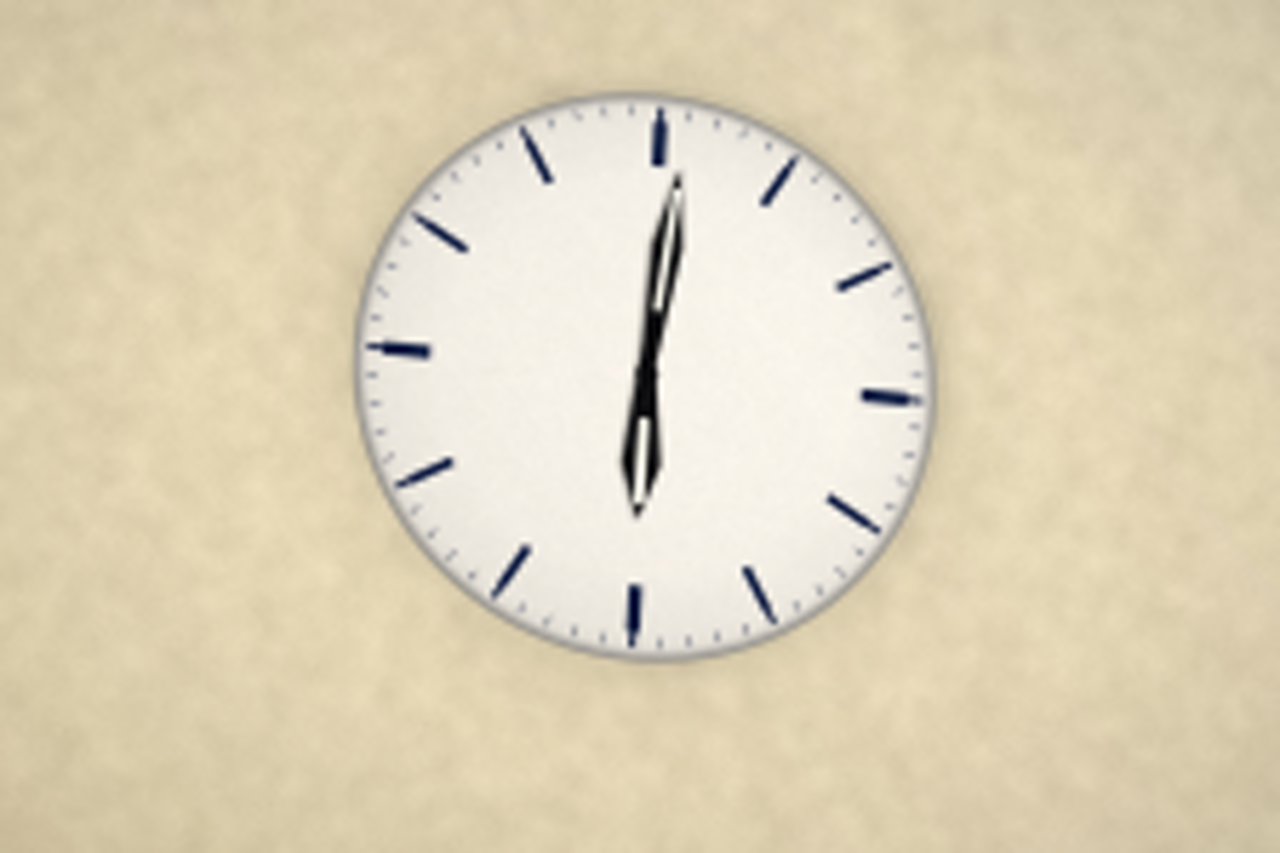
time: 6:01
